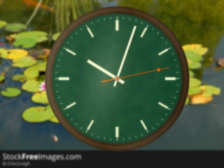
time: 10:03:13
